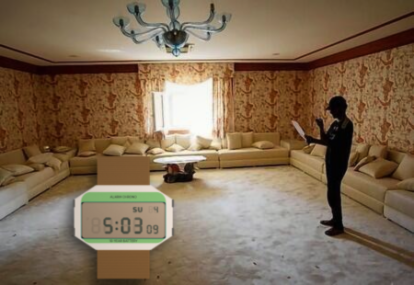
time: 5:03
